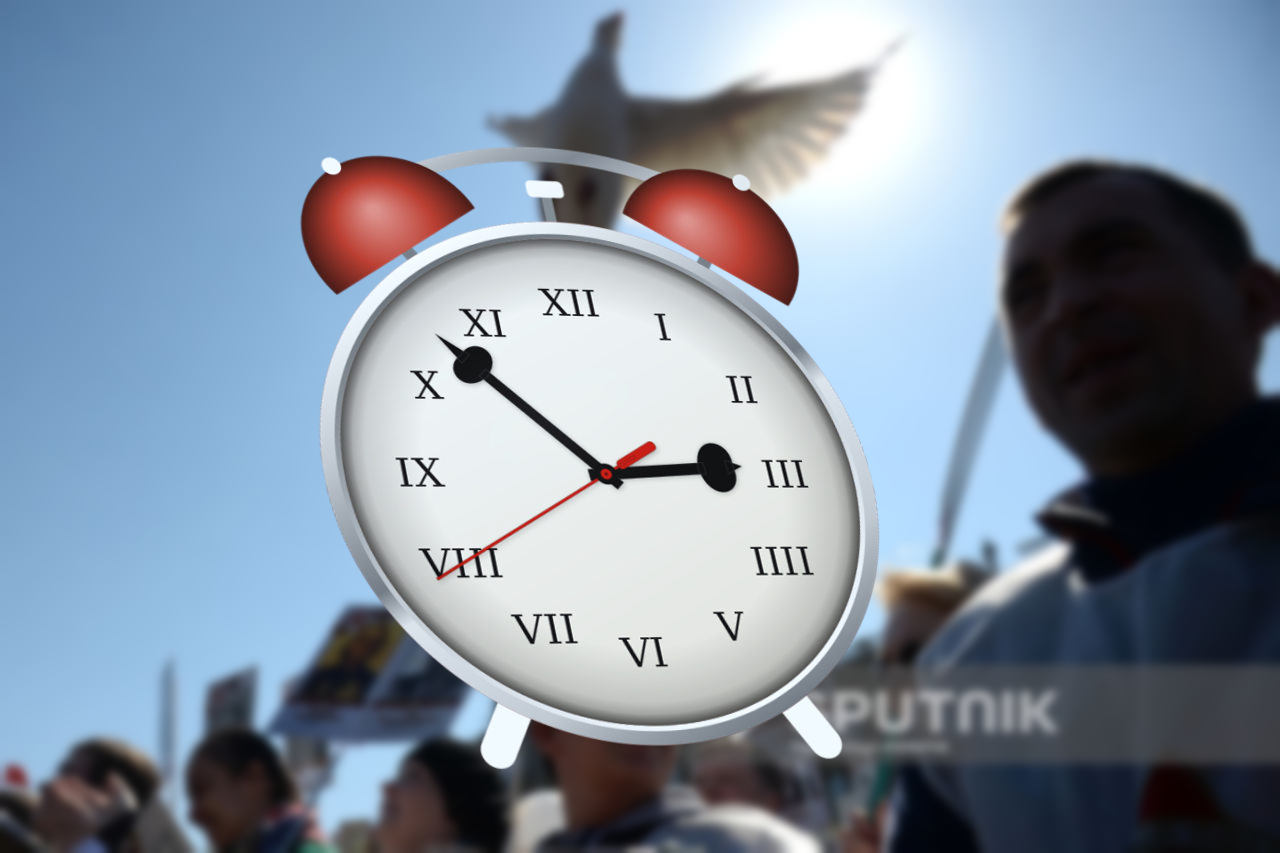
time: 2:52:40
